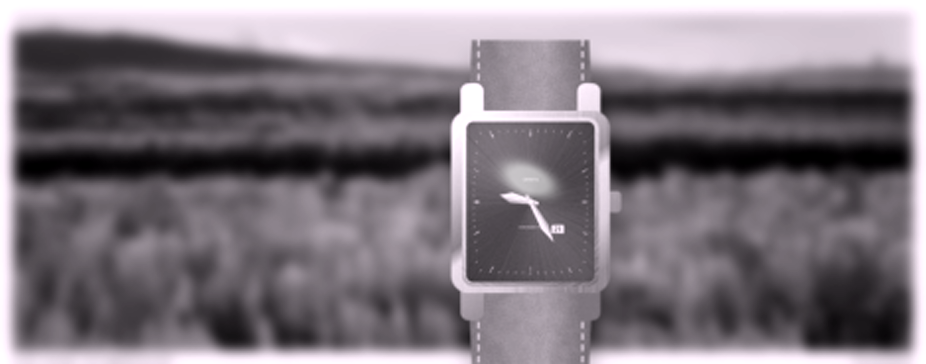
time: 9:25
